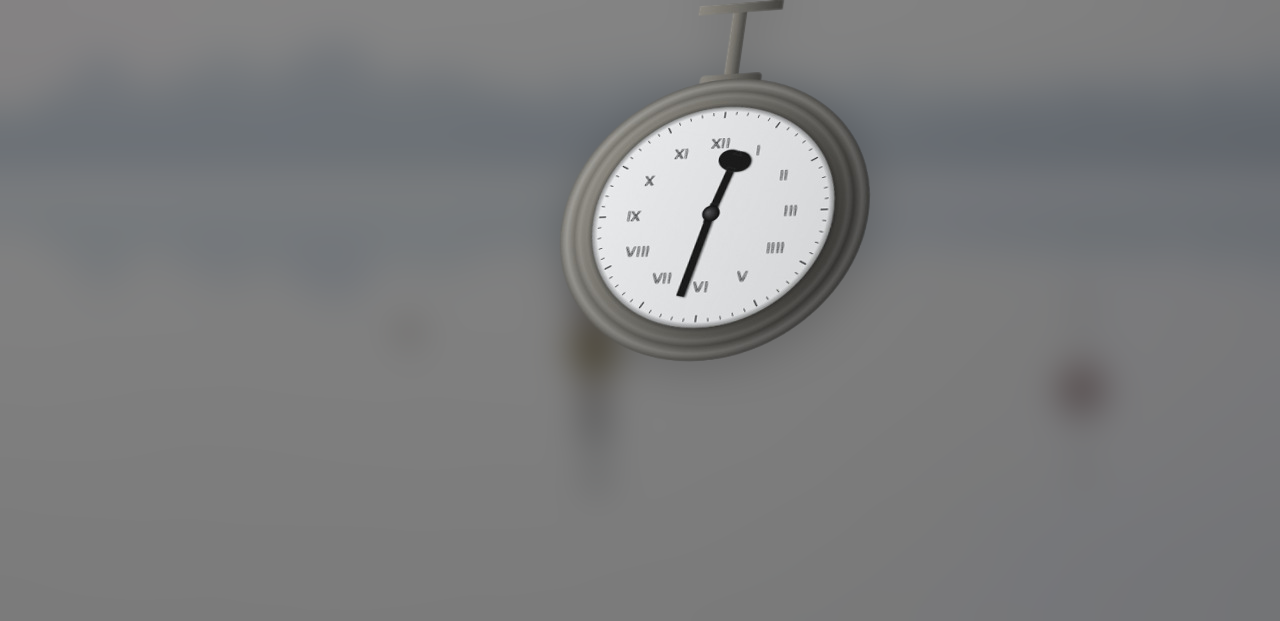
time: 12:32
